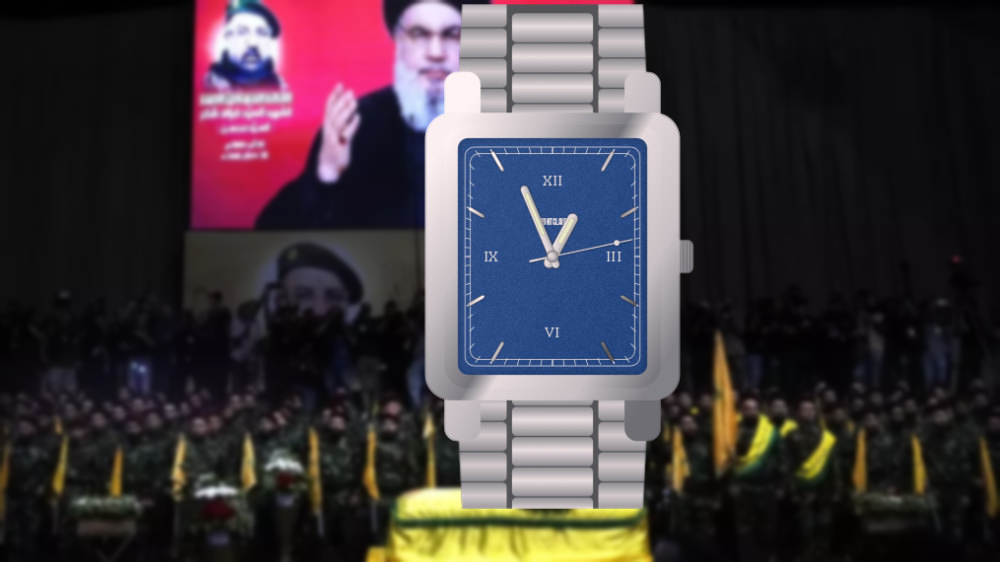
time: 12:56:13
